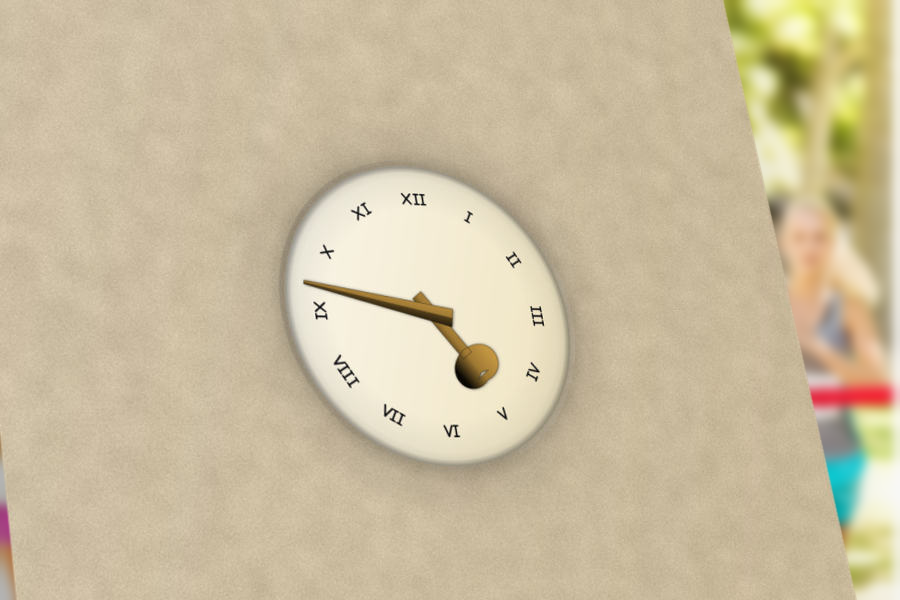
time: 4:47
